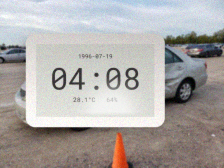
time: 4:08
